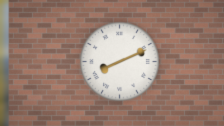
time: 8:11
